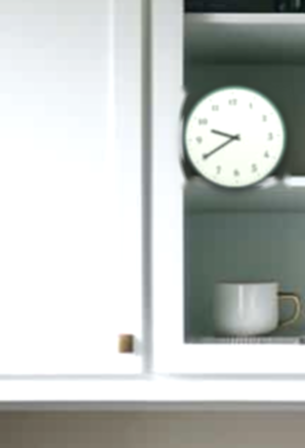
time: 9:40
